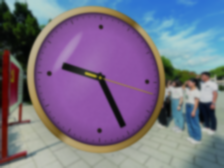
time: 9:25:17
